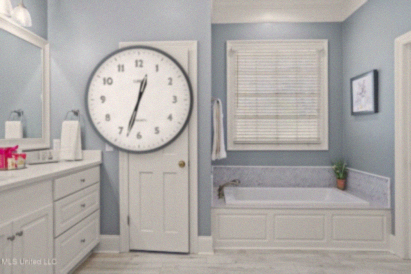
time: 12:33
